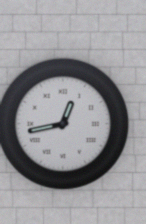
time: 12:43
